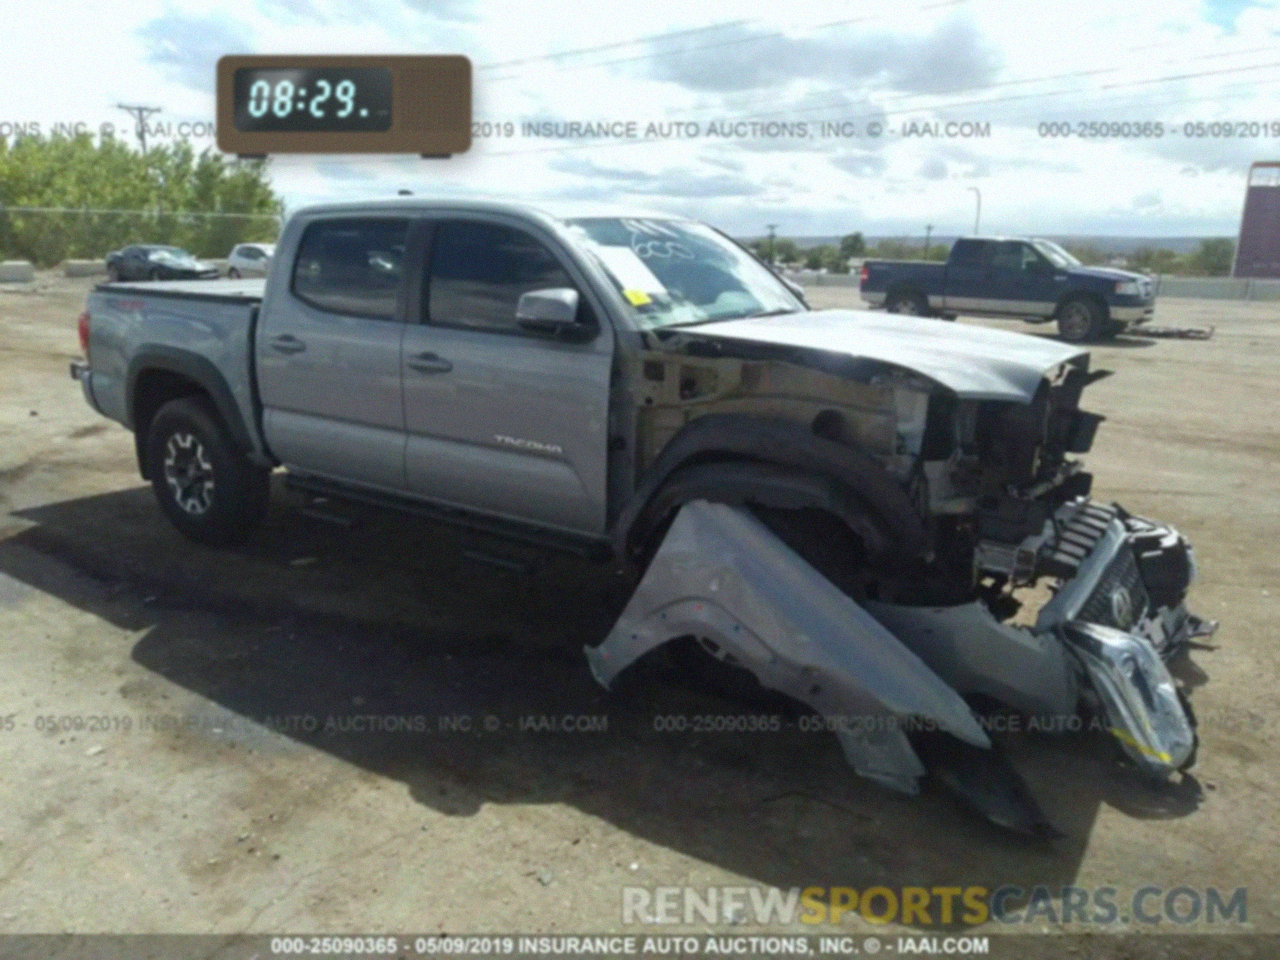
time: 8:29
